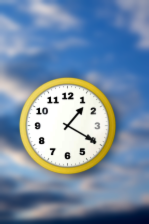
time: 1:20
